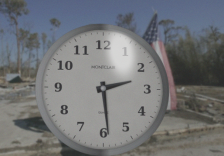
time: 2:29
